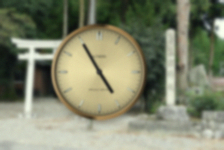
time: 4:55
